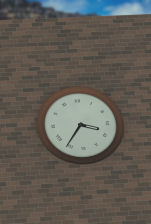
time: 3:36
